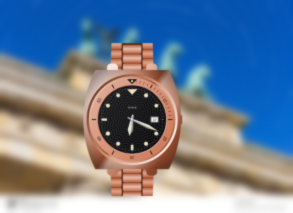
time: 6:19
